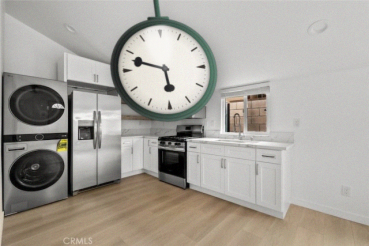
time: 5:48
